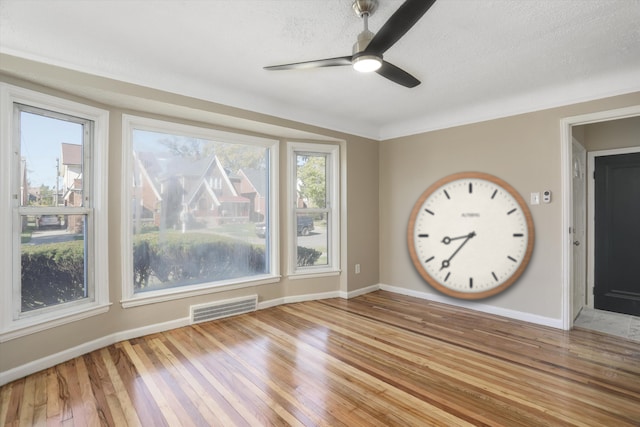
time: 8:37
